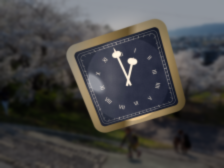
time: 12:59
